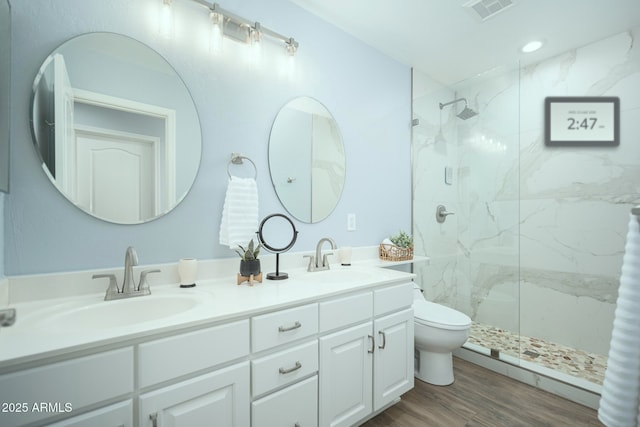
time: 2:47
